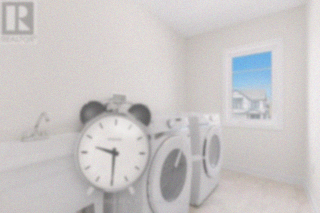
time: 9:30
